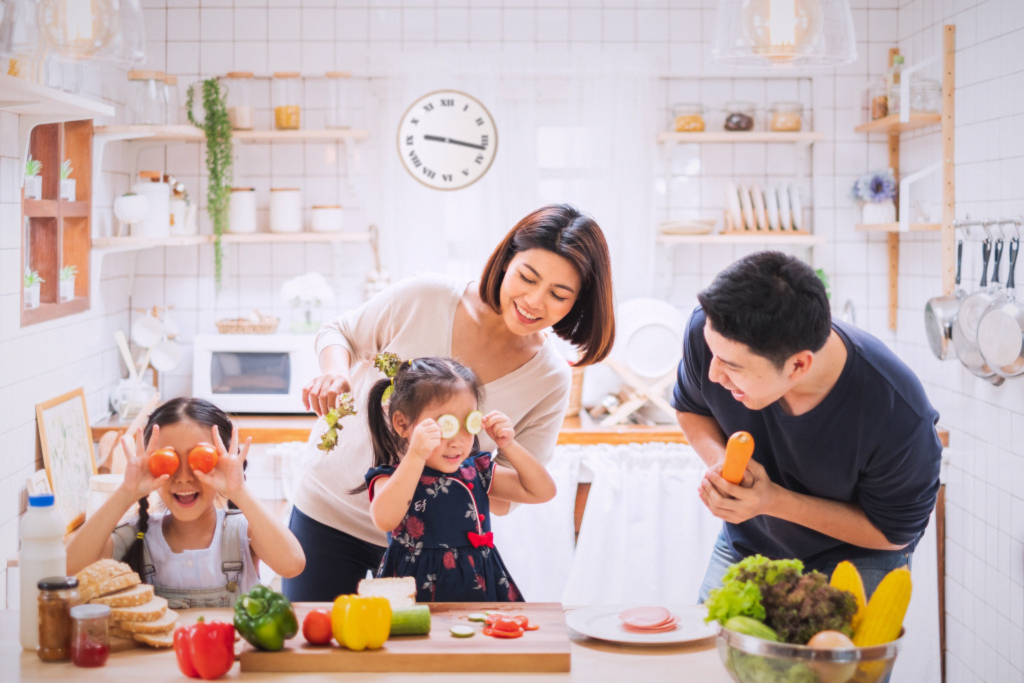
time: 9:17
